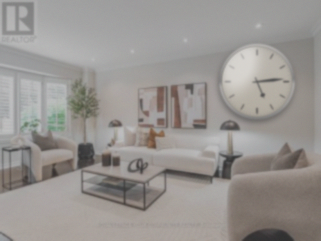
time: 5:14
